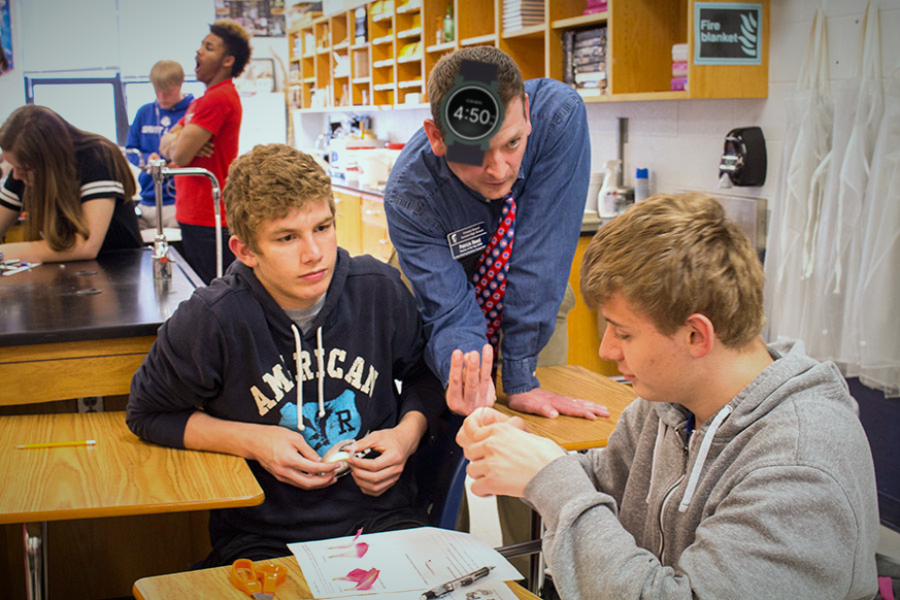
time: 4:50
